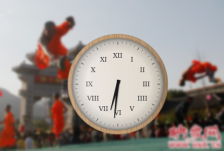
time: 6:31
